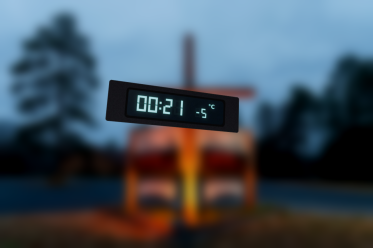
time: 0:21
